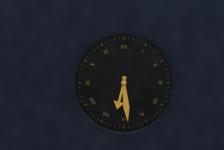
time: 6:29
